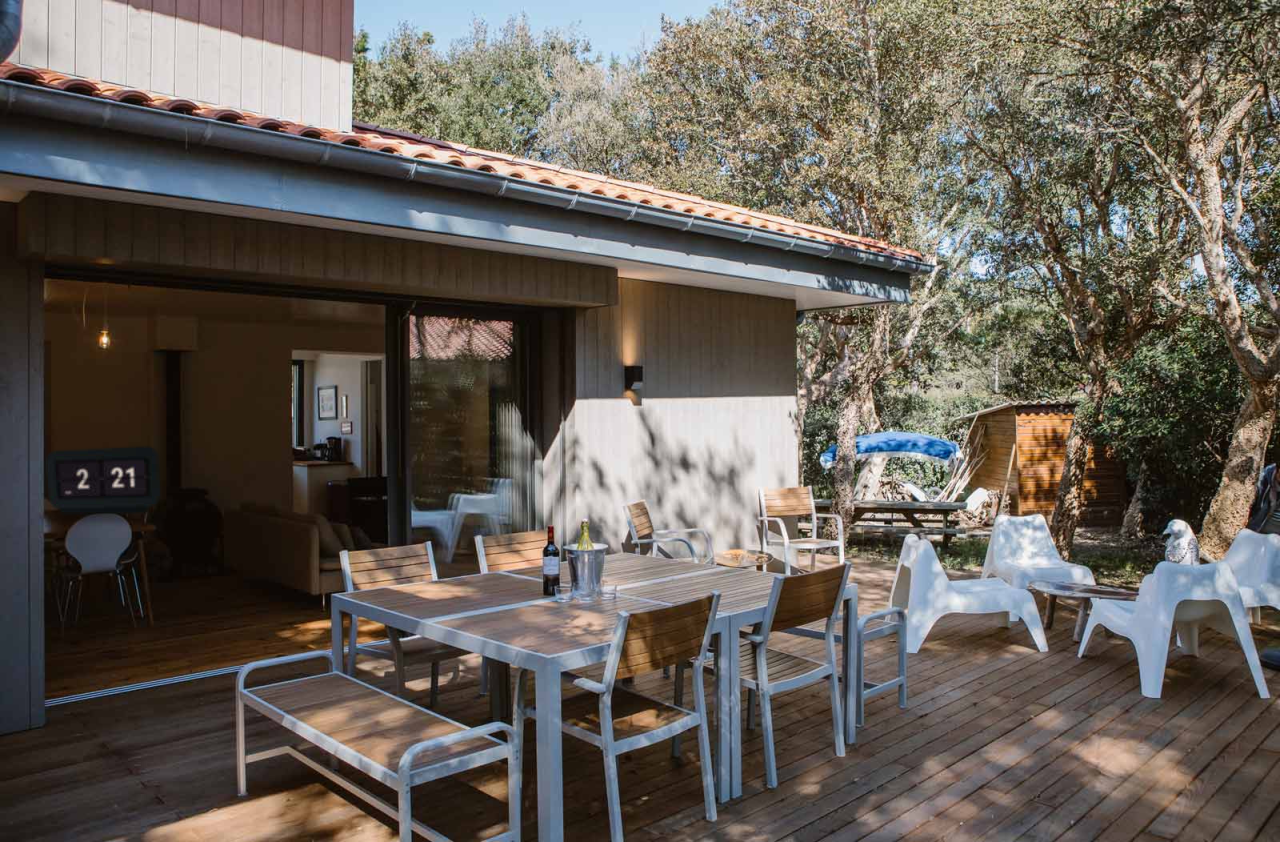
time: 2:21
